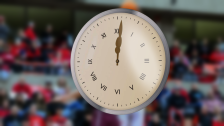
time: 12:01
